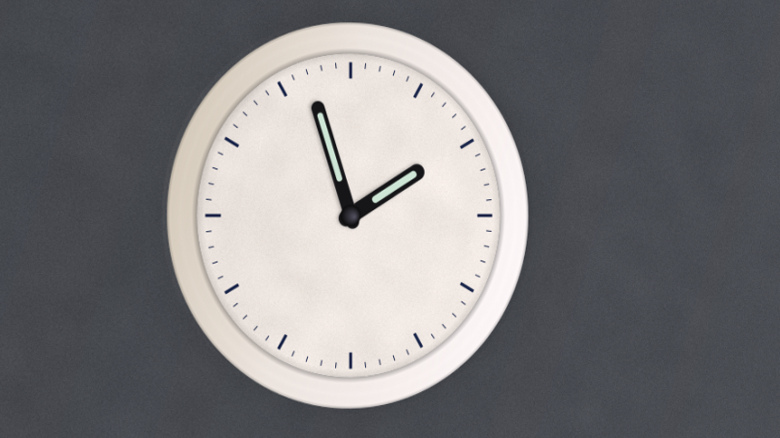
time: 1:57
